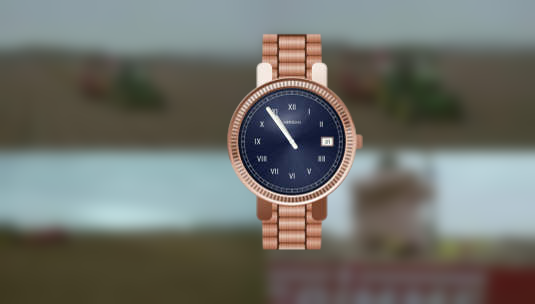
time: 10:54
